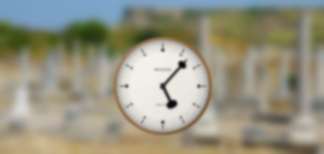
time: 5:07
